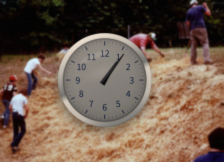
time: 1:06
